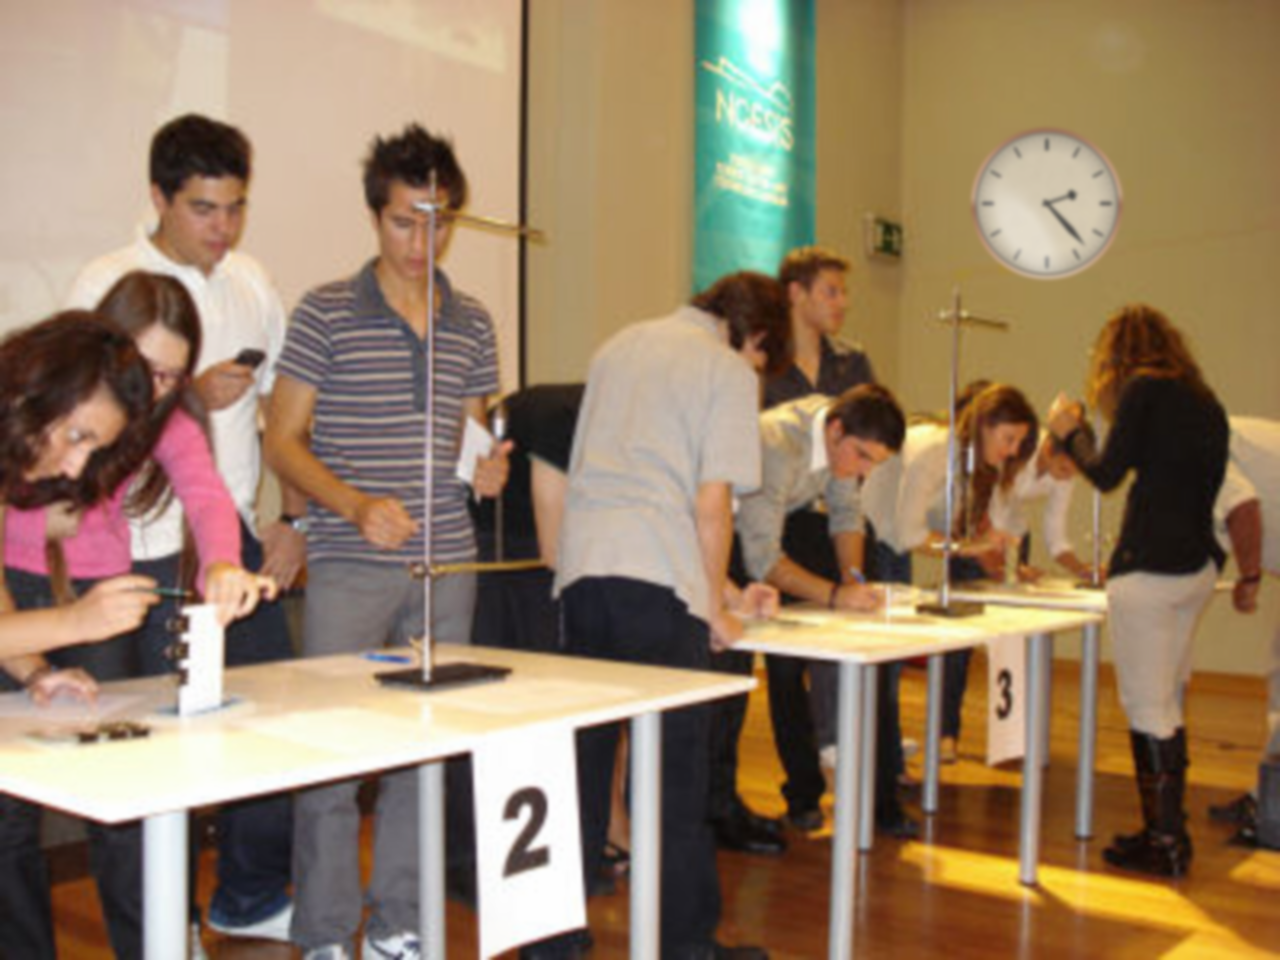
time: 2:23
